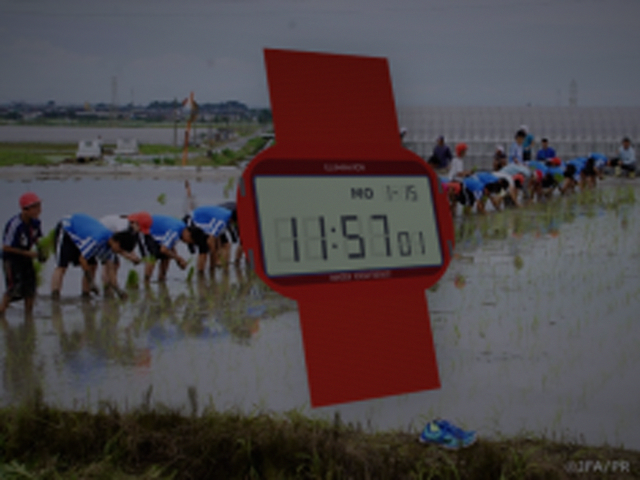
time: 11:57:01
